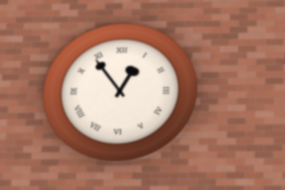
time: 12:54
